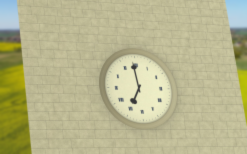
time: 6:59
